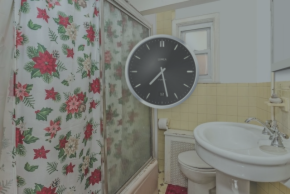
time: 7:28
